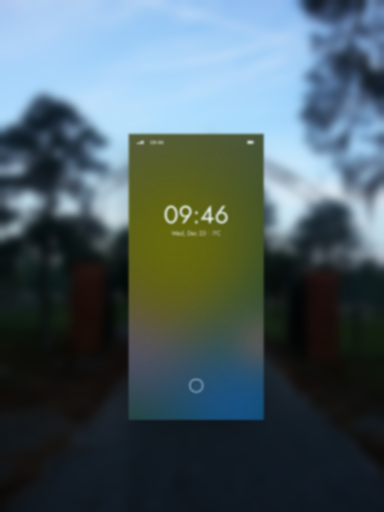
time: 9:46
